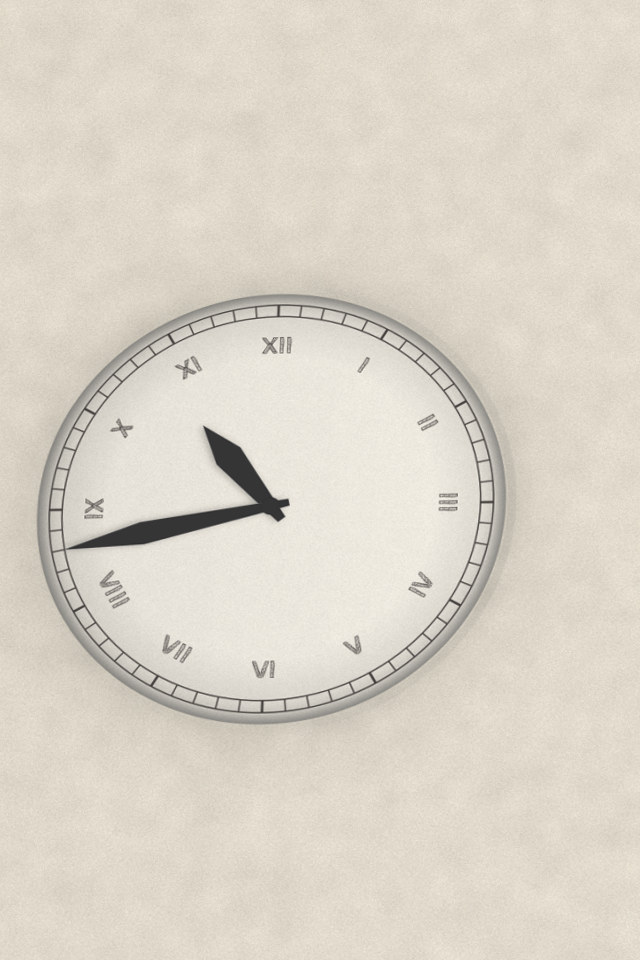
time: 10:43
